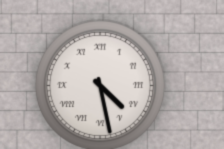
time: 4:28
